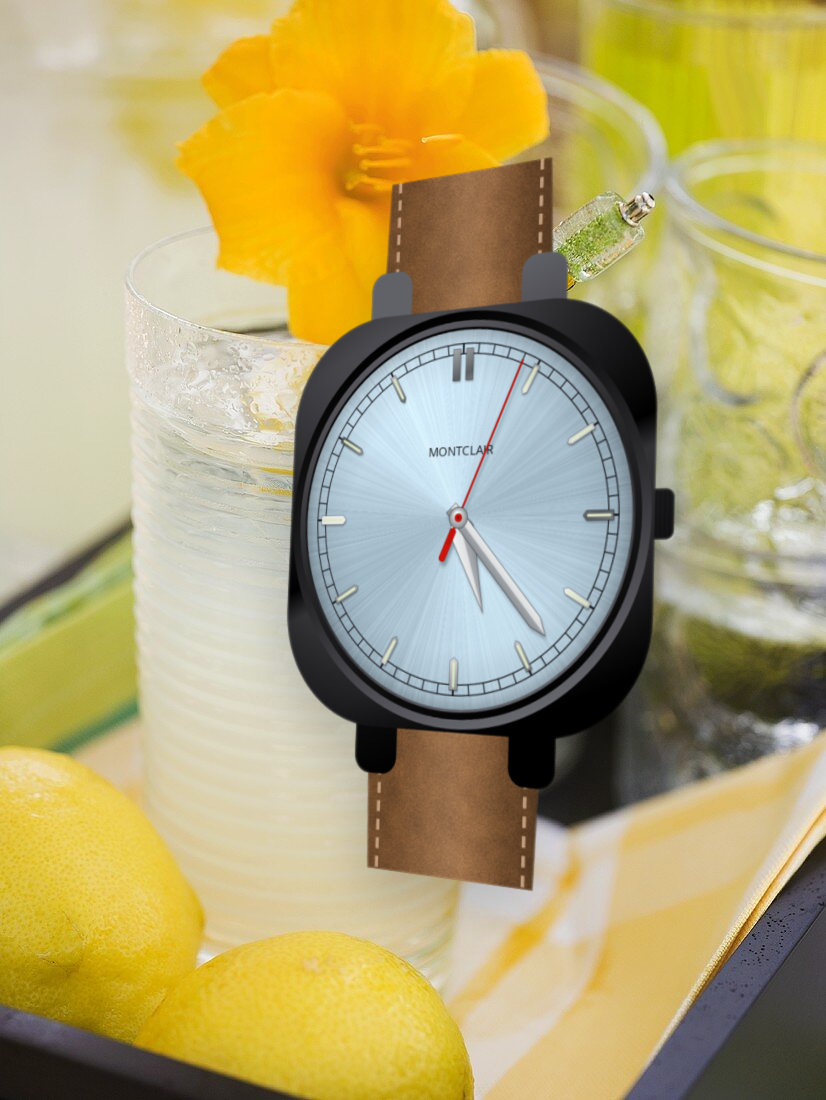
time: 5:23:04
